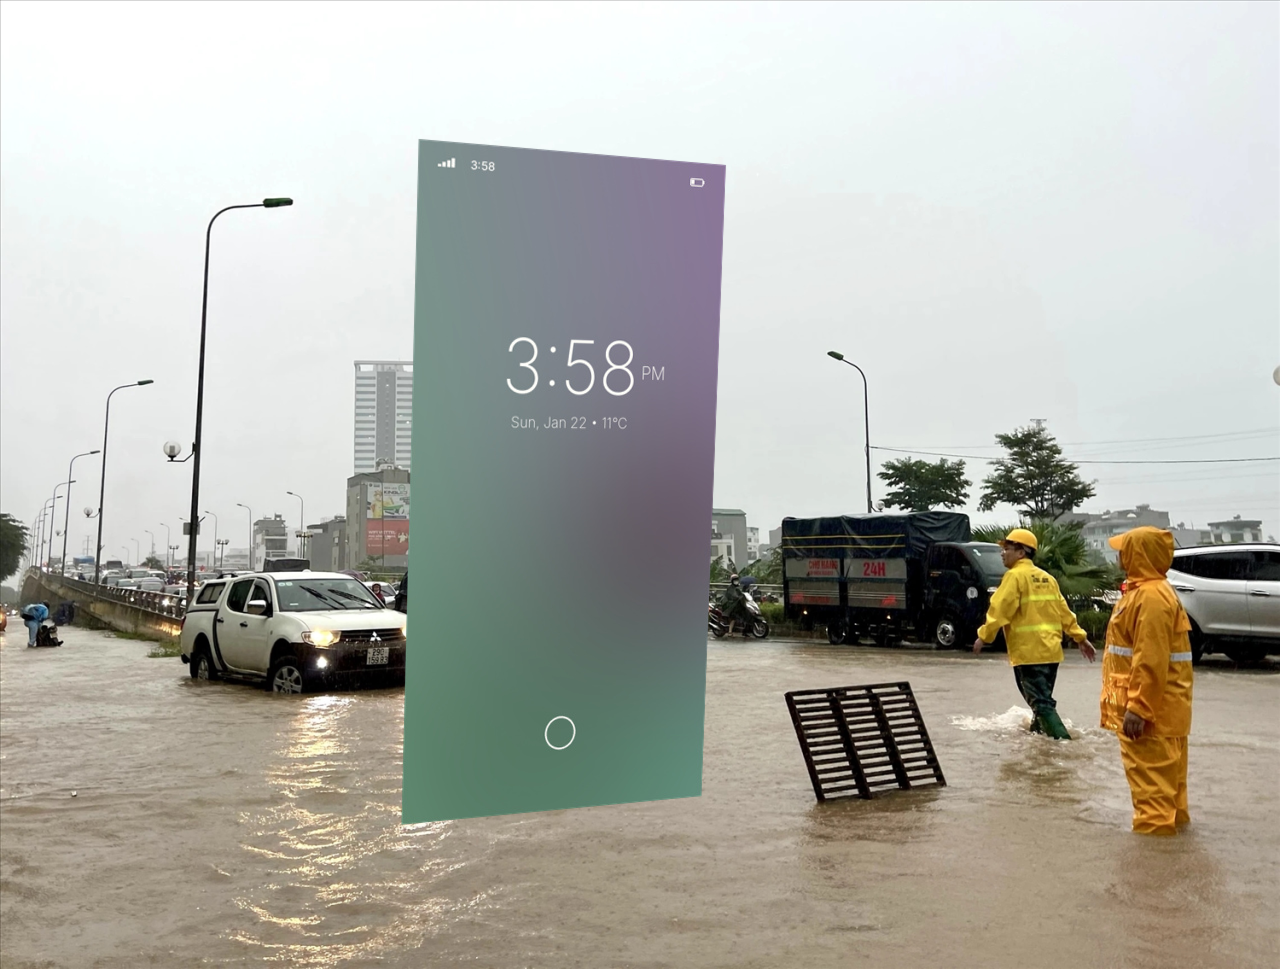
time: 3:58
